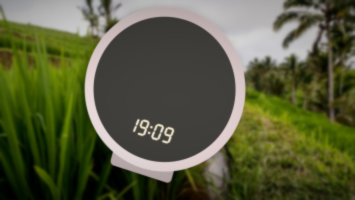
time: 19:09
